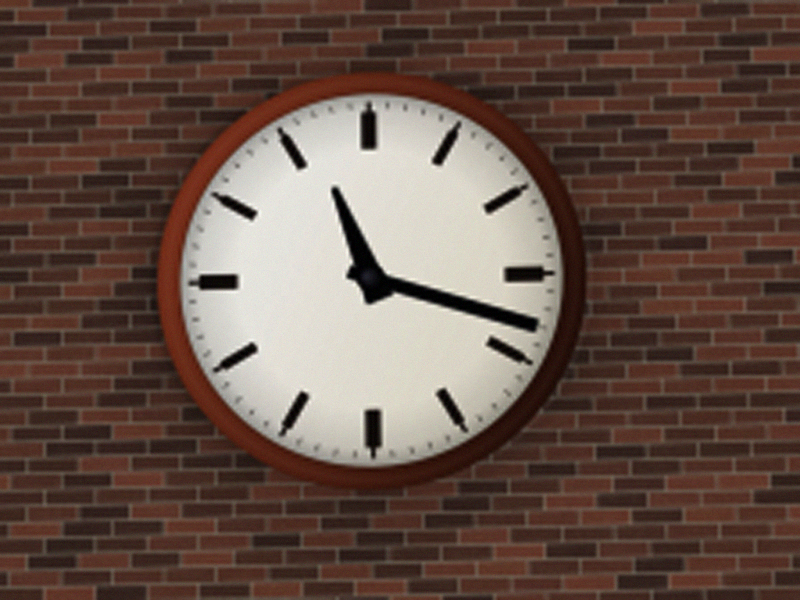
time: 11:18
